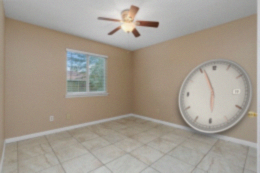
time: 5:56
